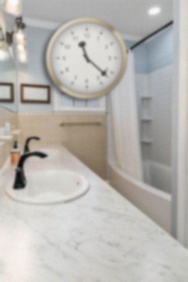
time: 11:22
